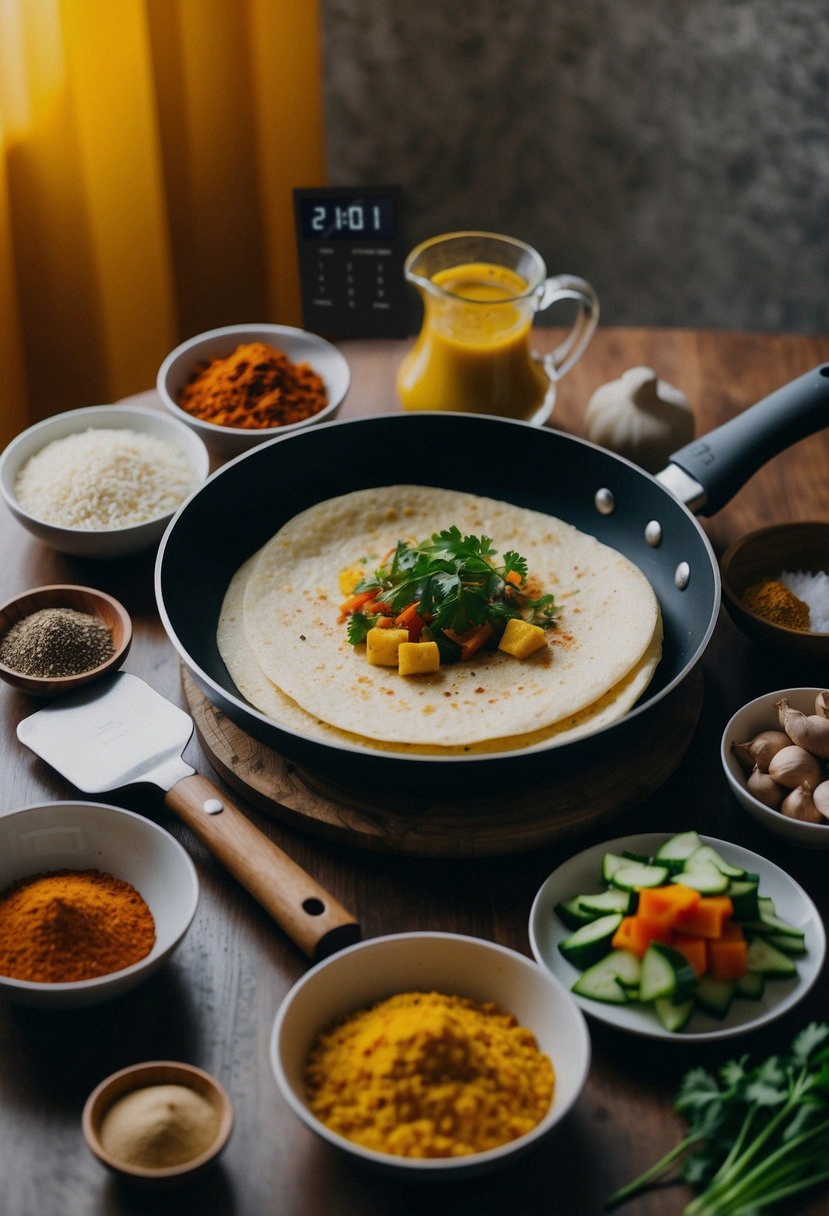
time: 21:01
